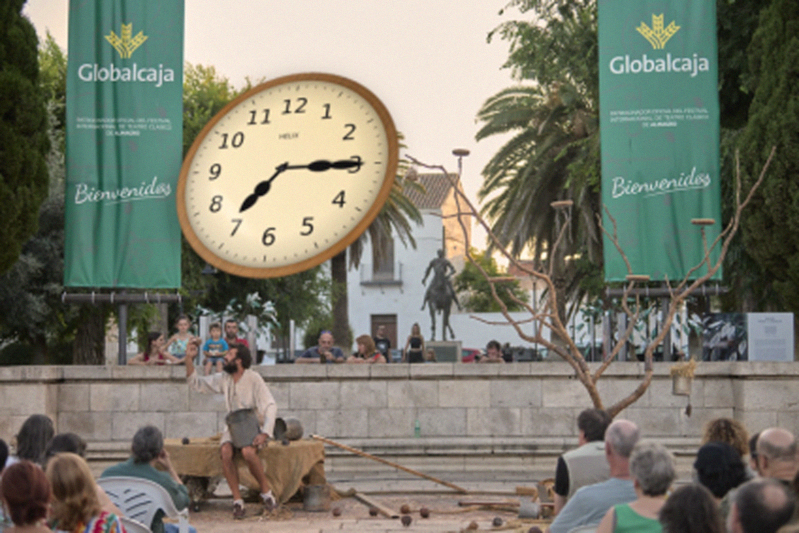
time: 7:15
